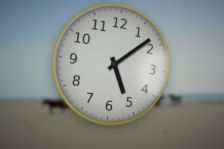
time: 5:08
